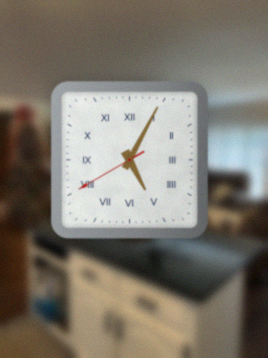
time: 5:04:40
